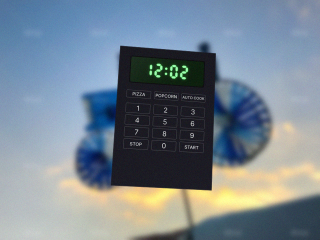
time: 12:02
